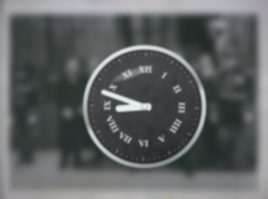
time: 8:48
